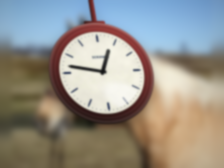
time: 12:47
